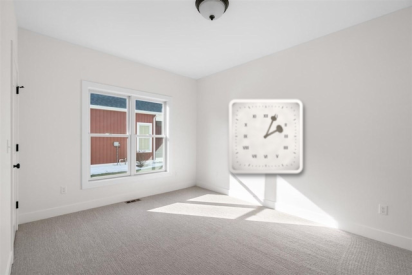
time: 2:04
